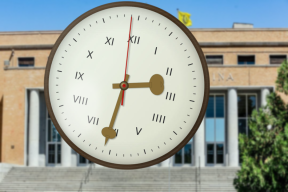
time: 2:30:59
